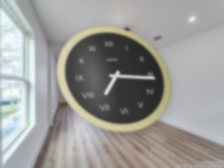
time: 7:16
